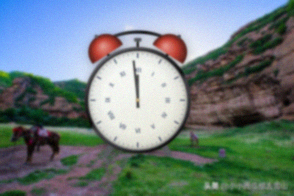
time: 11:59
